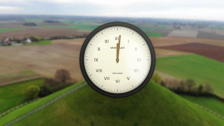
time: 12:01
